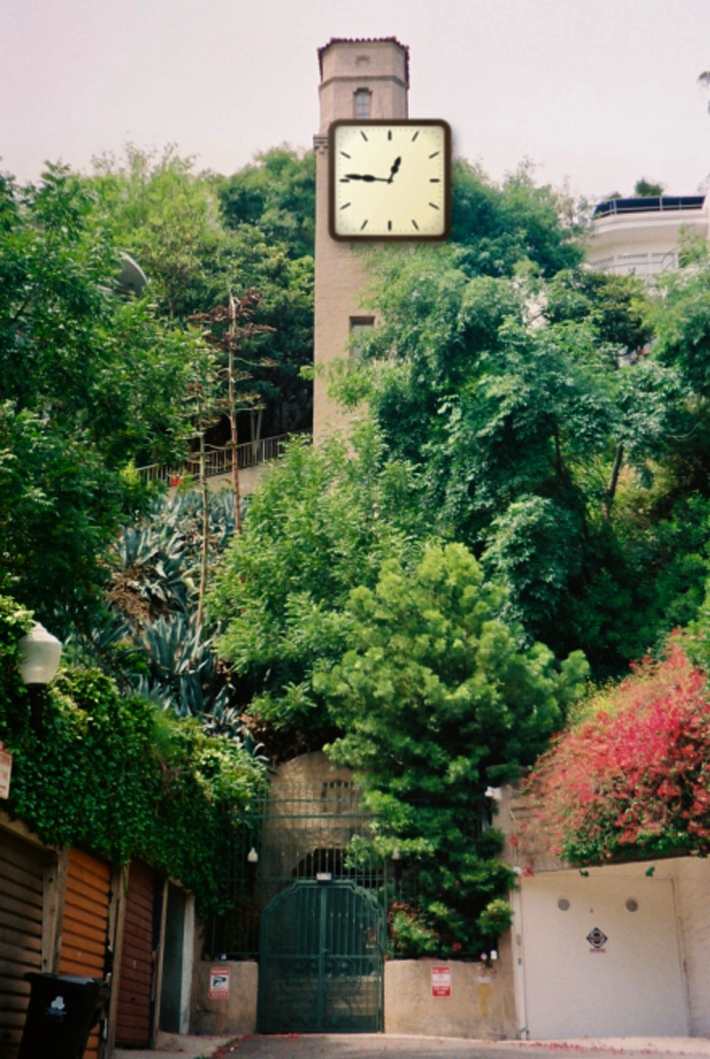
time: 12:46
